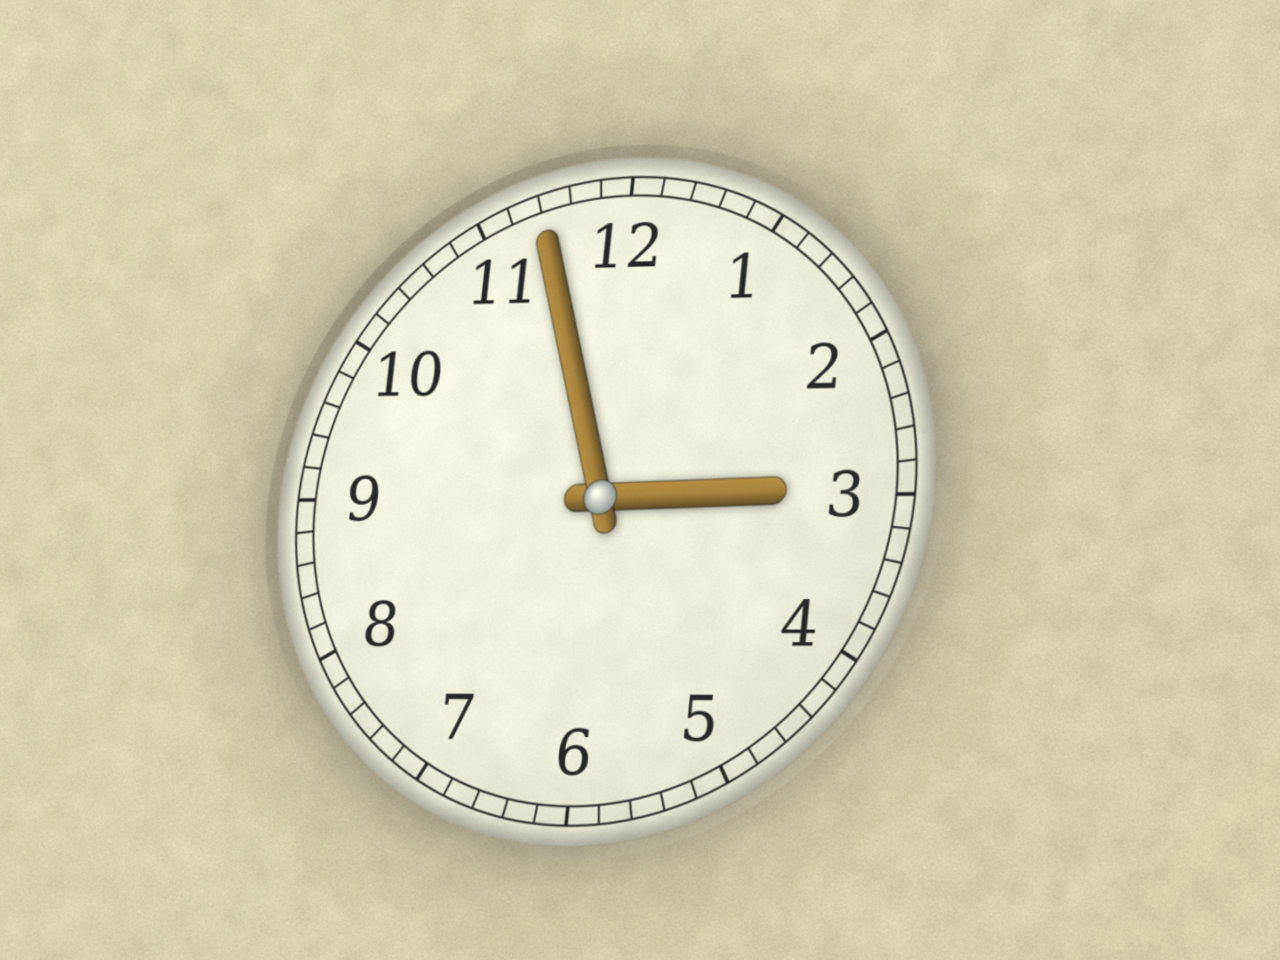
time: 2:57
